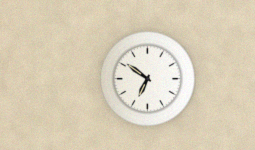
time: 6:51
